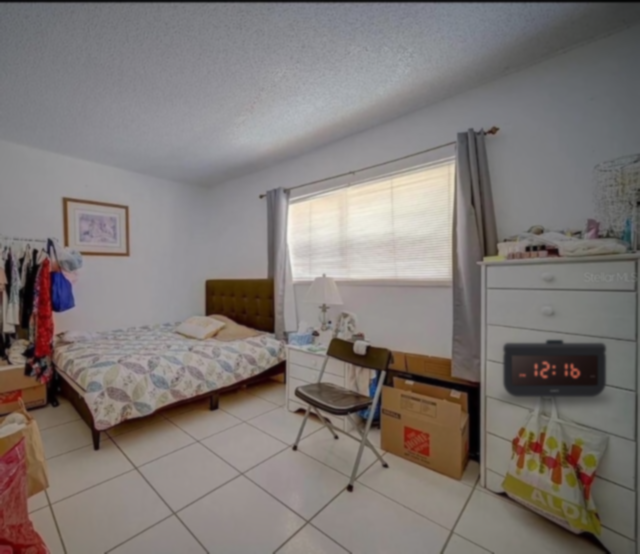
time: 12:16
